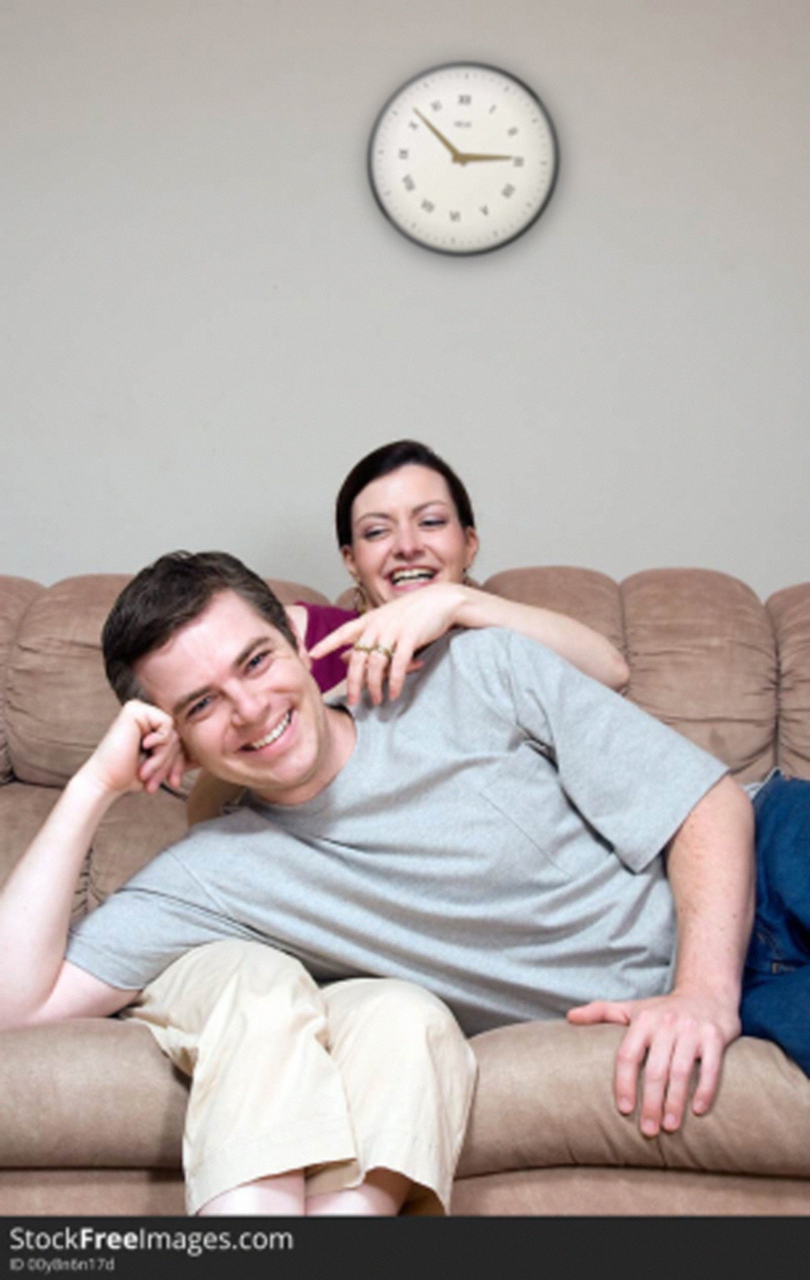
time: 2:52
